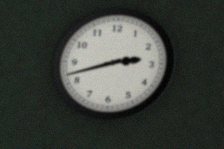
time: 2:42
